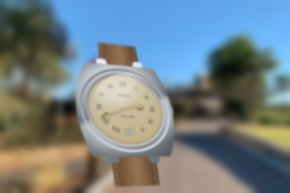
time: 2:41
